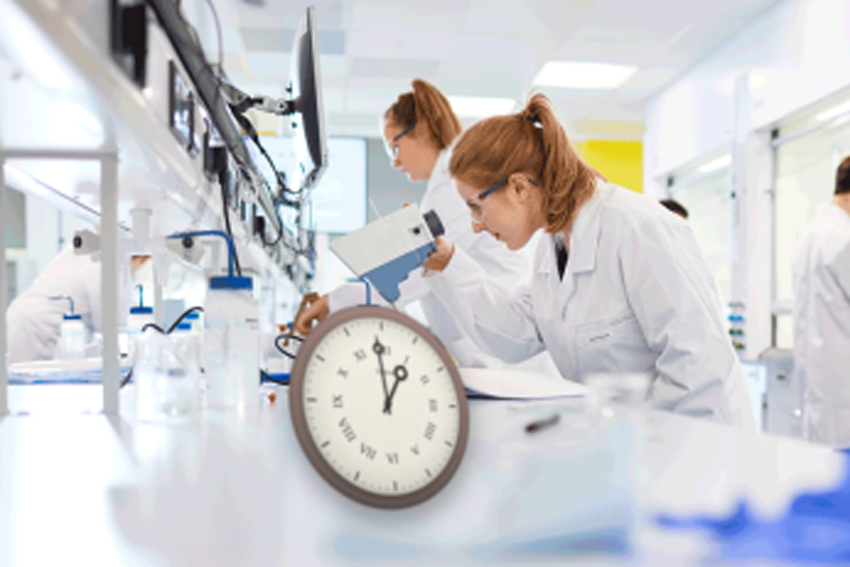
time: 12:59
